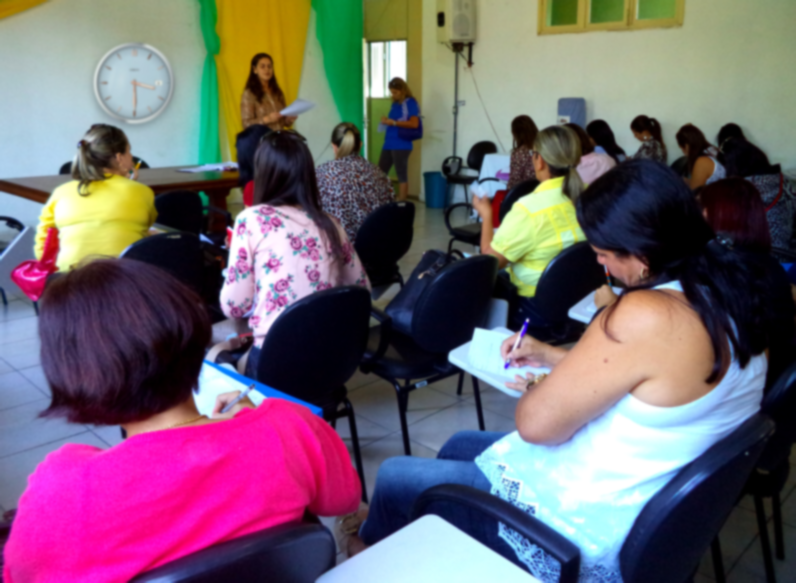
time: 3:30
